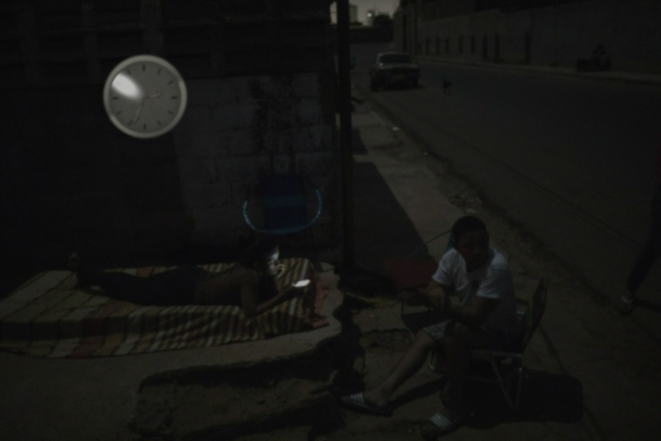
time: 2:34
